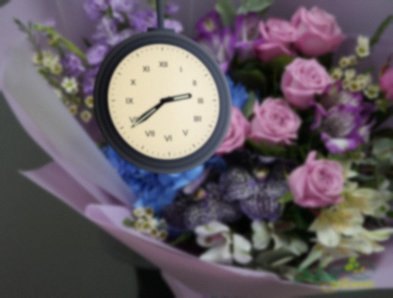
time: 2:39
